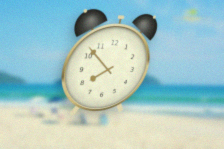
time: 7:52
